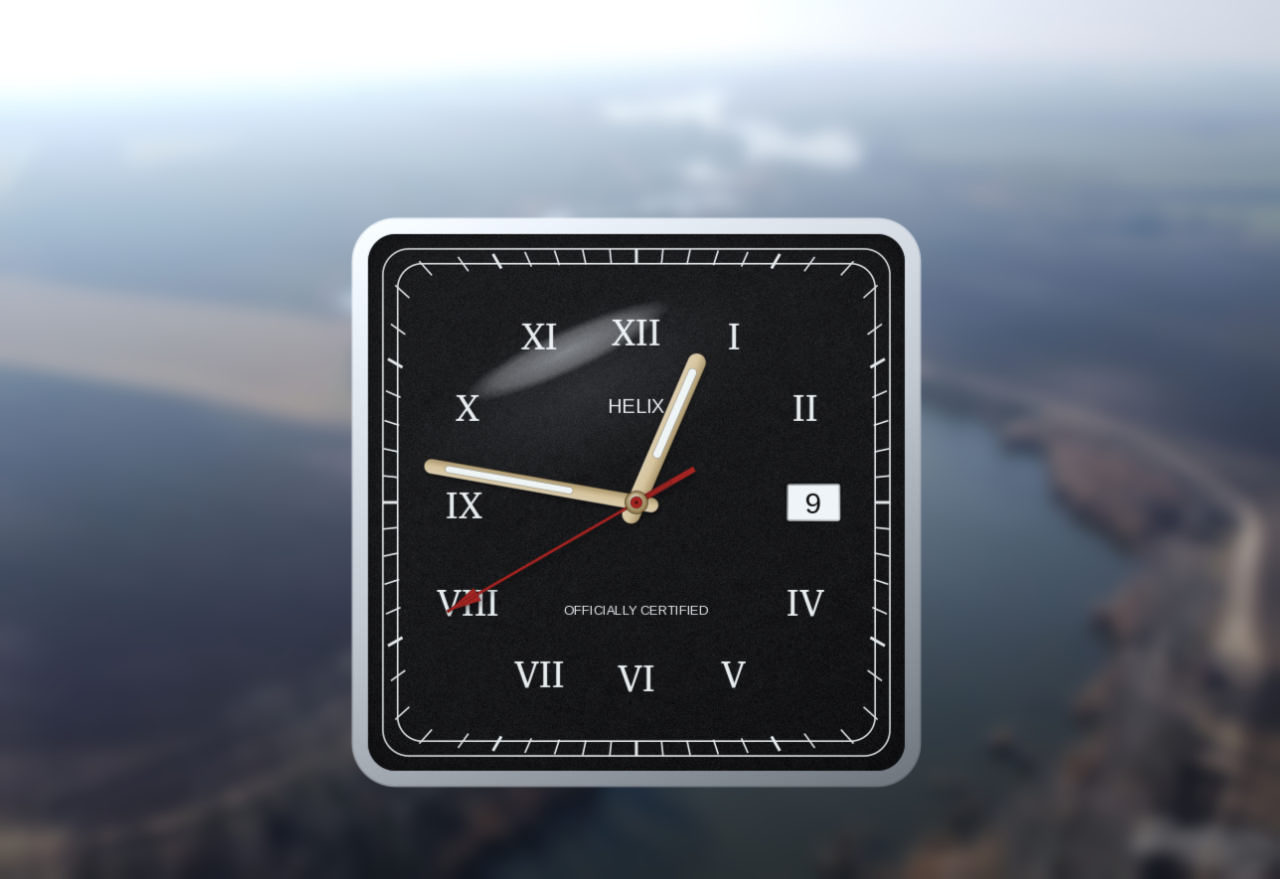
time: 12:46:40
